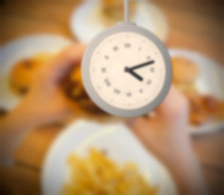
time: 4:12
